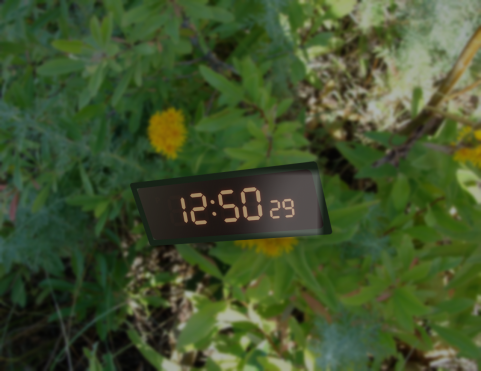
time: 12:50:29
